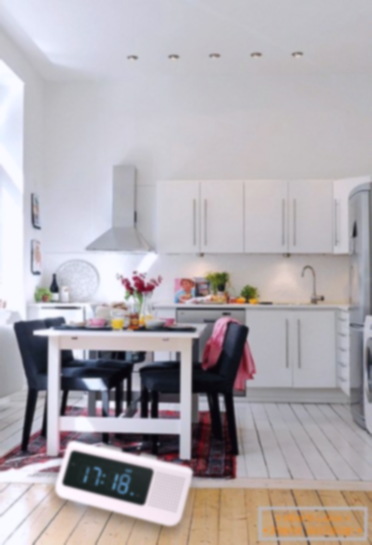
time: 17:18
